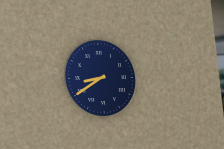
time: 8:40
